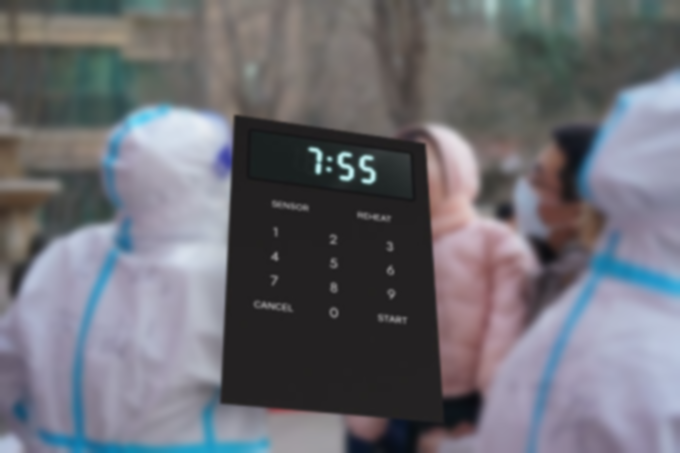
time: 7:55
